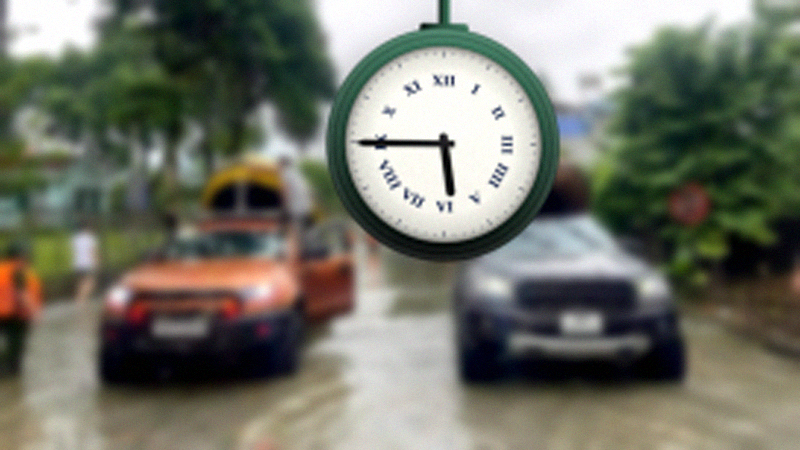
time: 5:45
